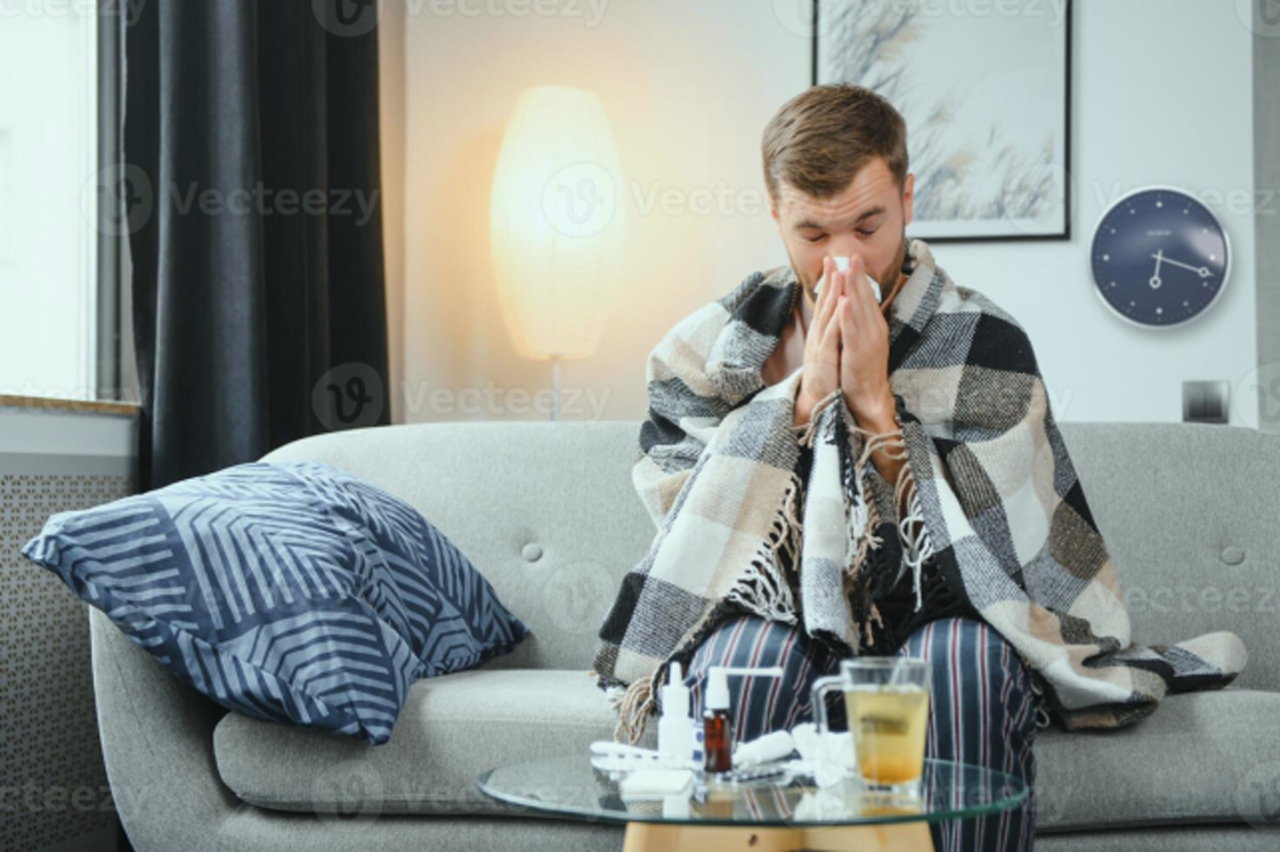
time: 6:18
